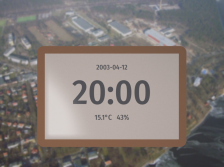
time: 20:00
